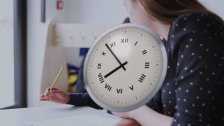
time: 7:53
